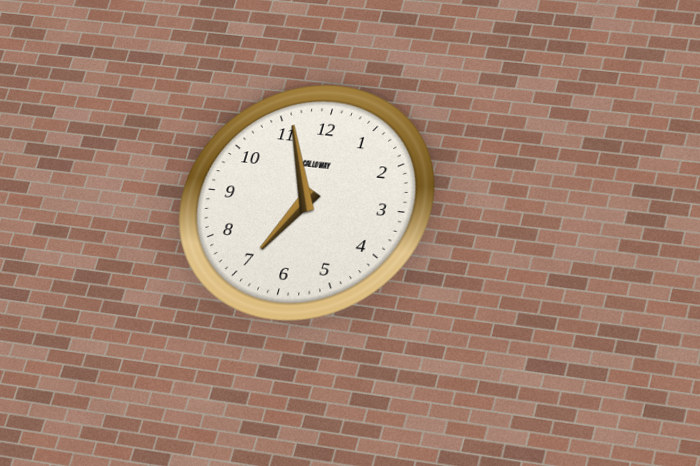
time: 6:56
